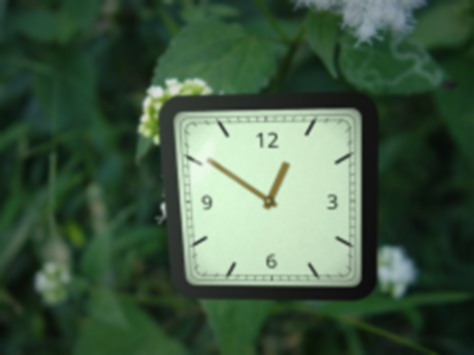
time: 12:51
